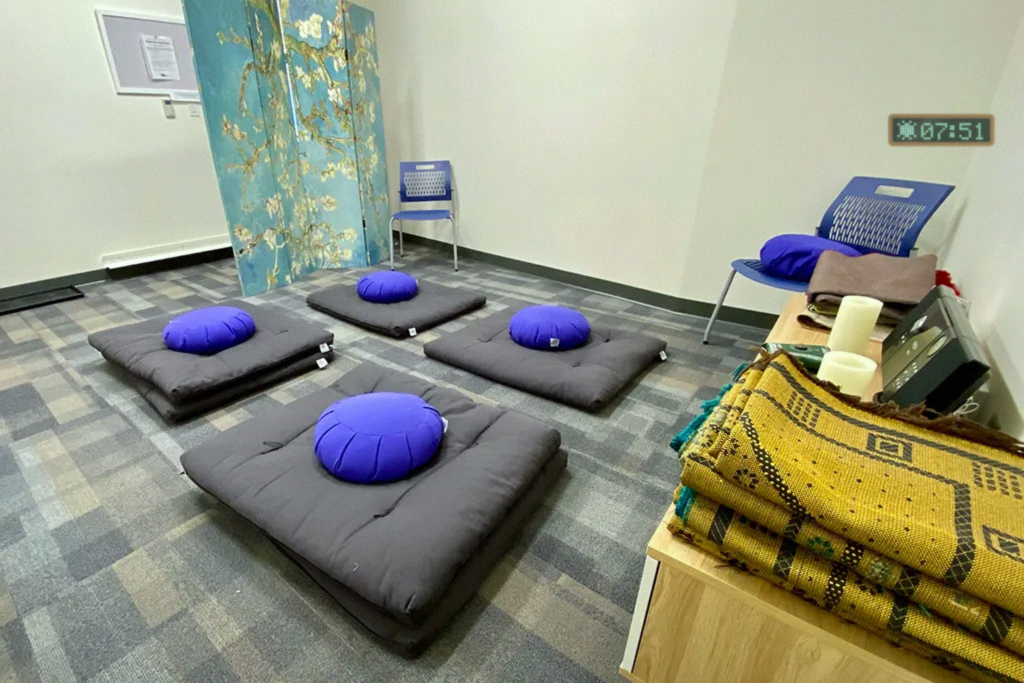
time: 7:51
